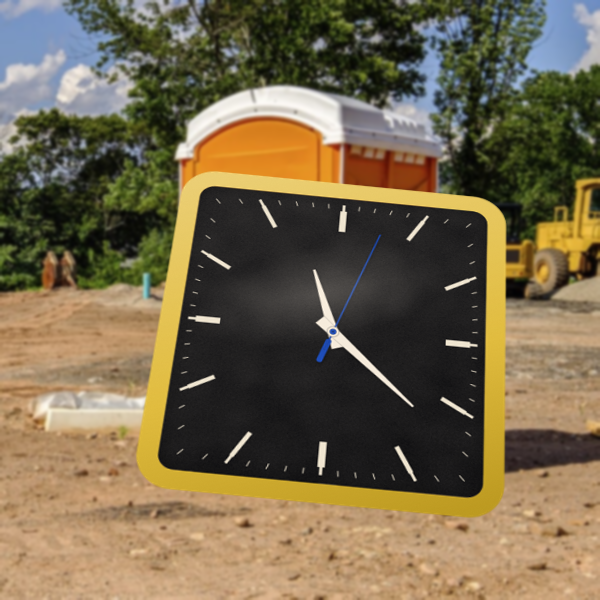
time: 11:22:03
